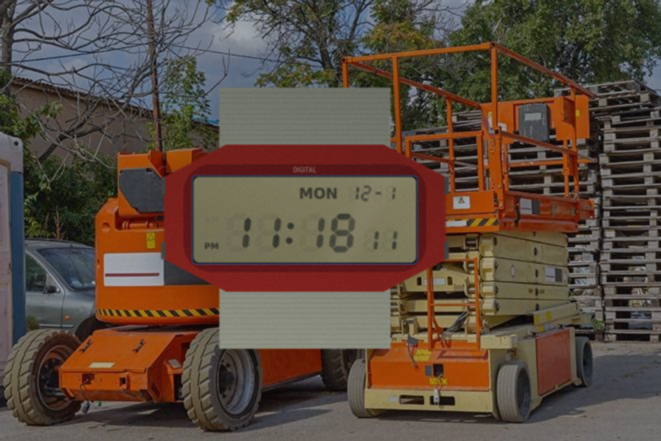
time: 11:18:11
